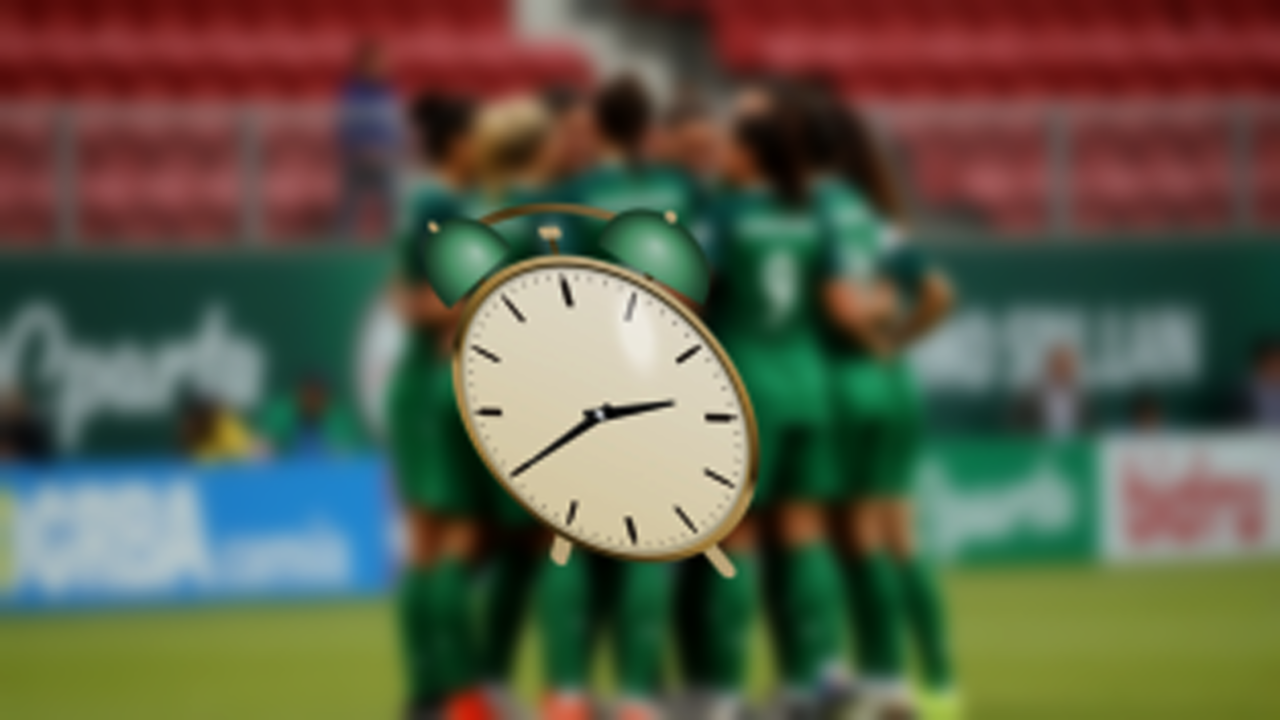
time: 2:40
